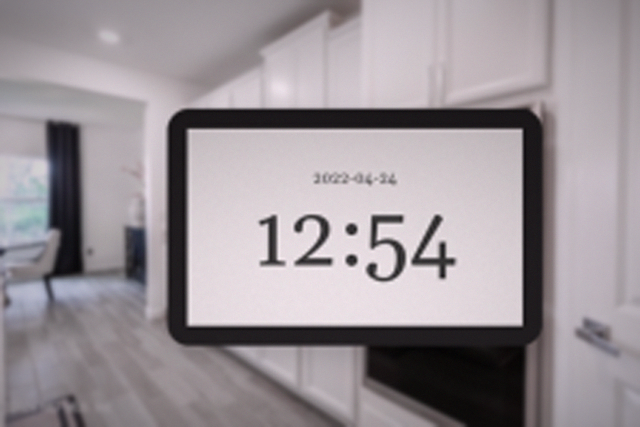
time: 12:54
